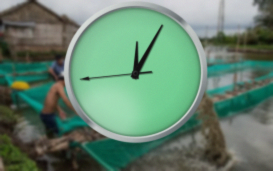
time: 12:04:44
